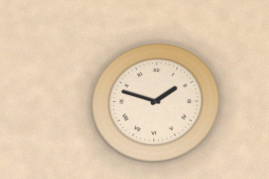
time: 1:48
